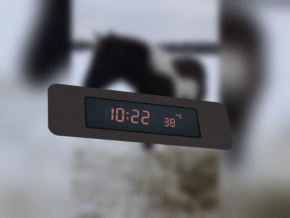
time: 10:22
